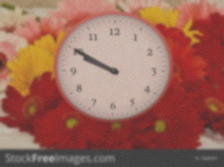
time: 9:50
